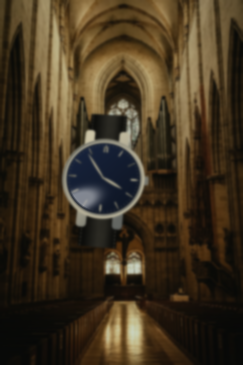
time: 3:54
